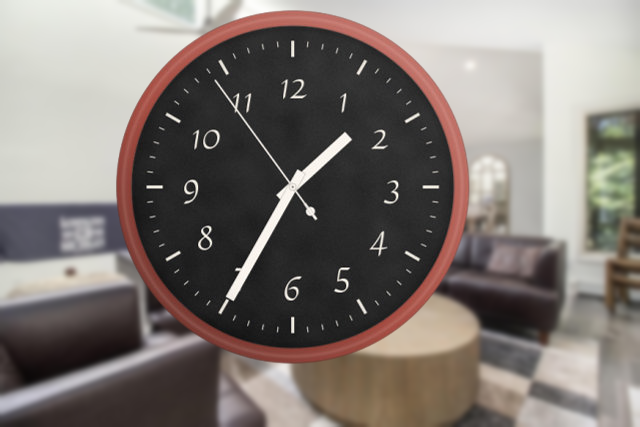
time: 1:34:54
